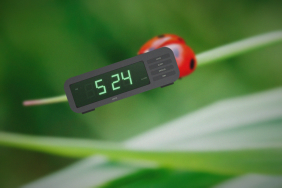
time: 5:24
